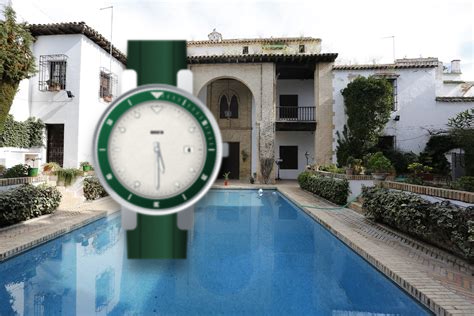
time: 5:30
